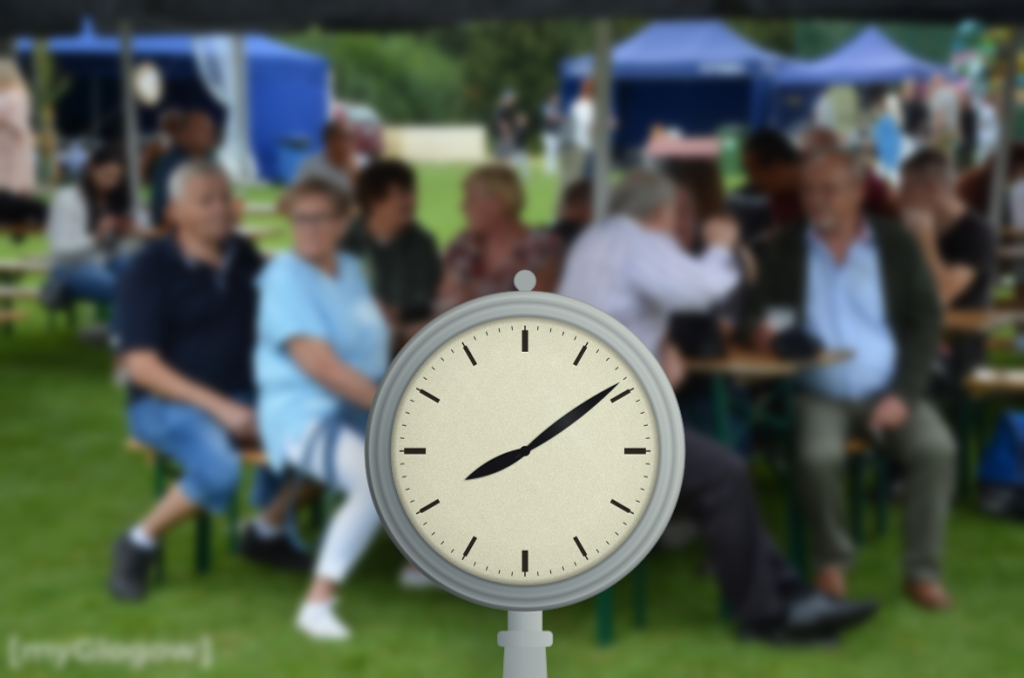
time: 8:09
